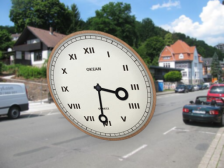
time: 3:31
